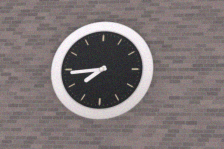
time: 7:44
